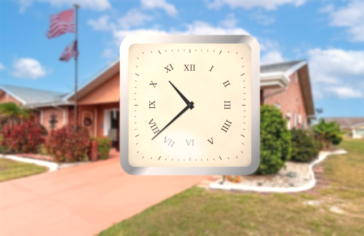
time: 10:38
